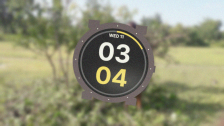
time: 3:04
